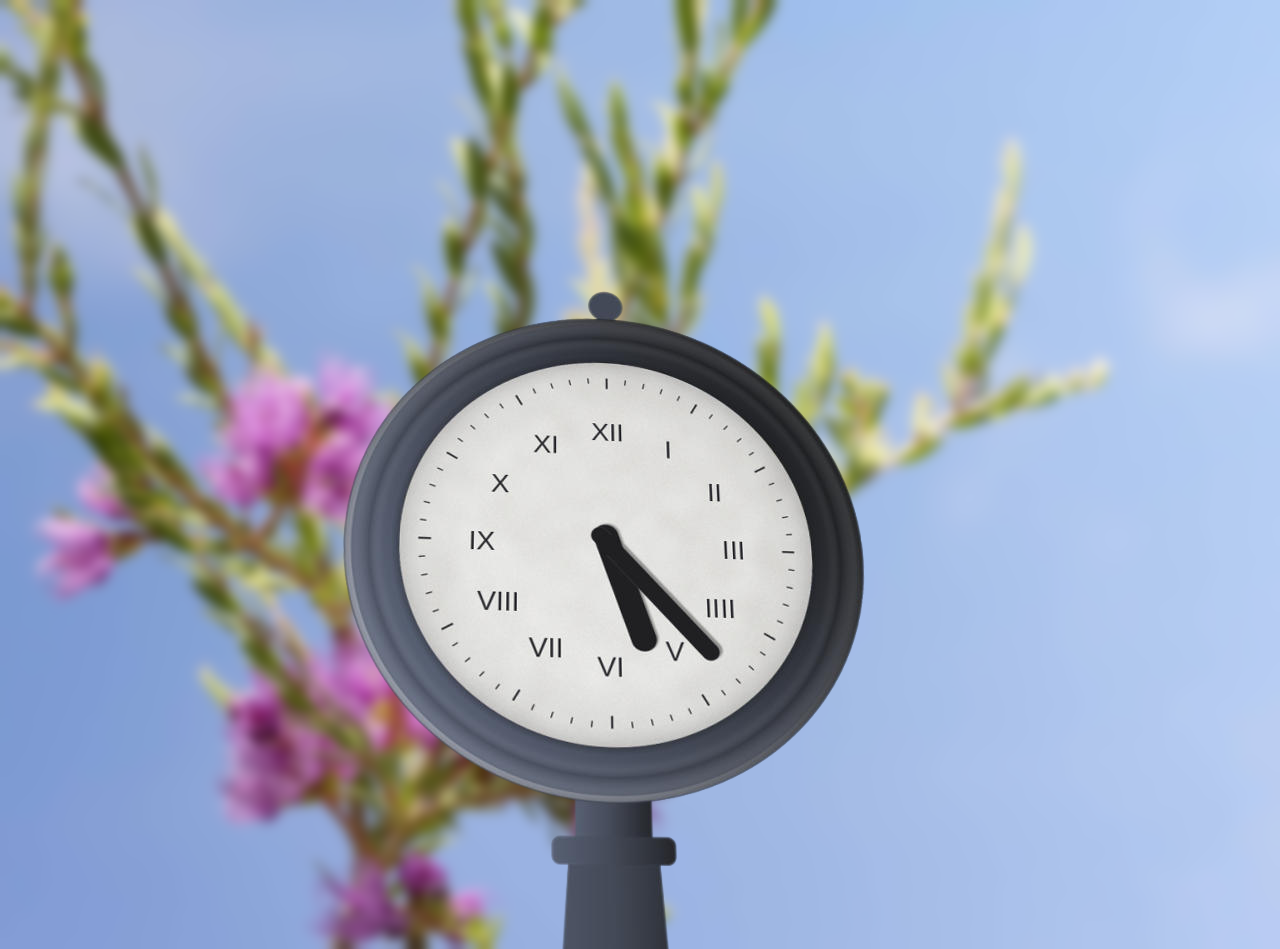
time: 5:23
